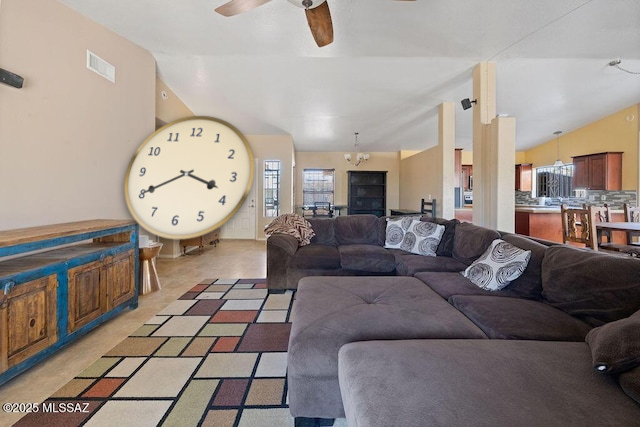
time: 3:40
